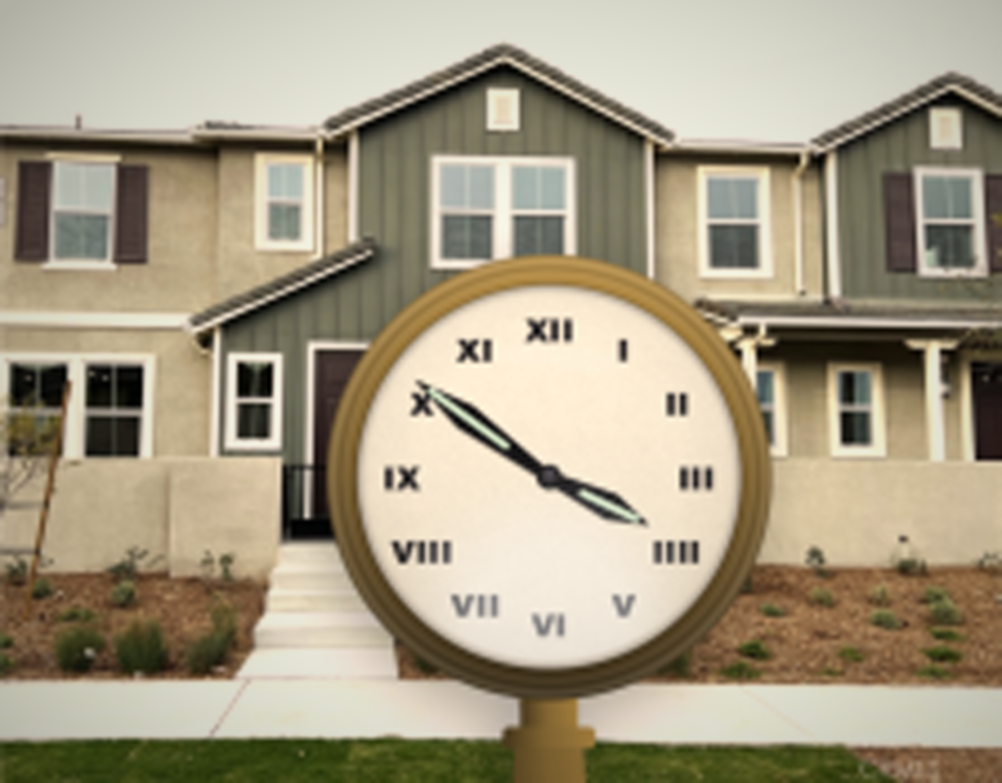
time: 3:51
